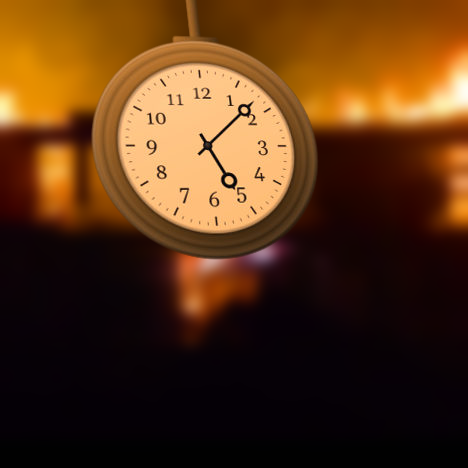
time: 5:08
